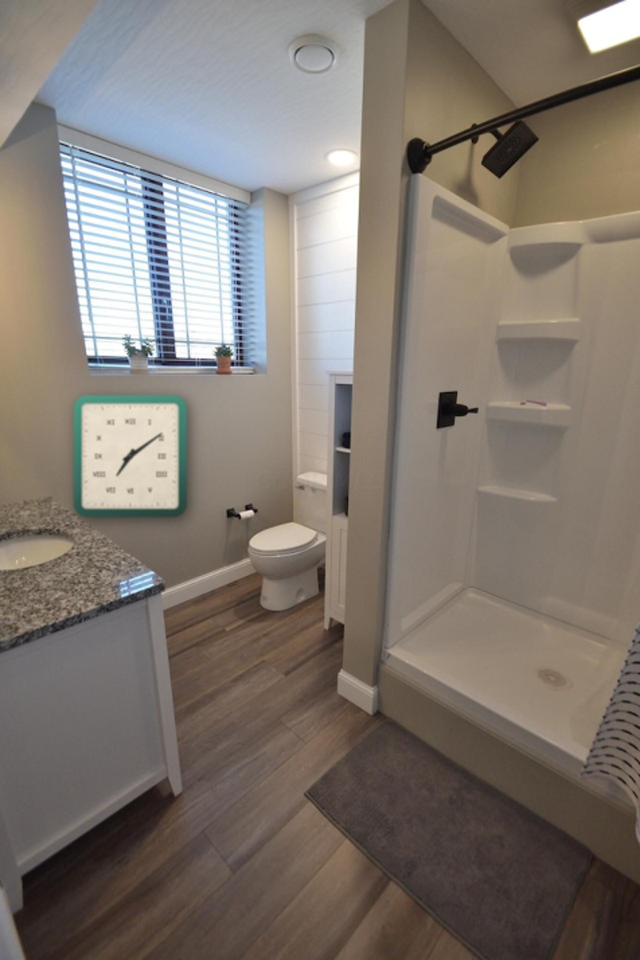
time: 7:09
